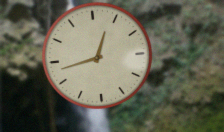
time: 12:43
